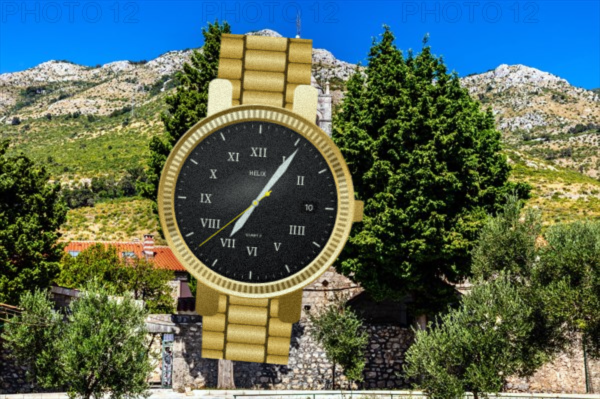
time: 7:05:38
